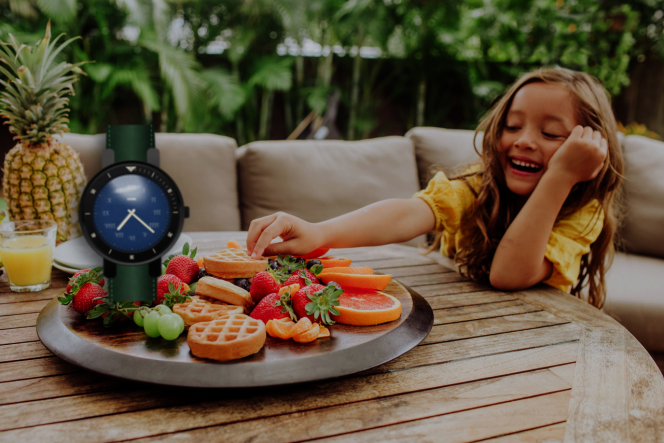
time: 7:22
